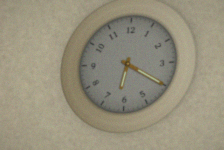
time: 6:20
